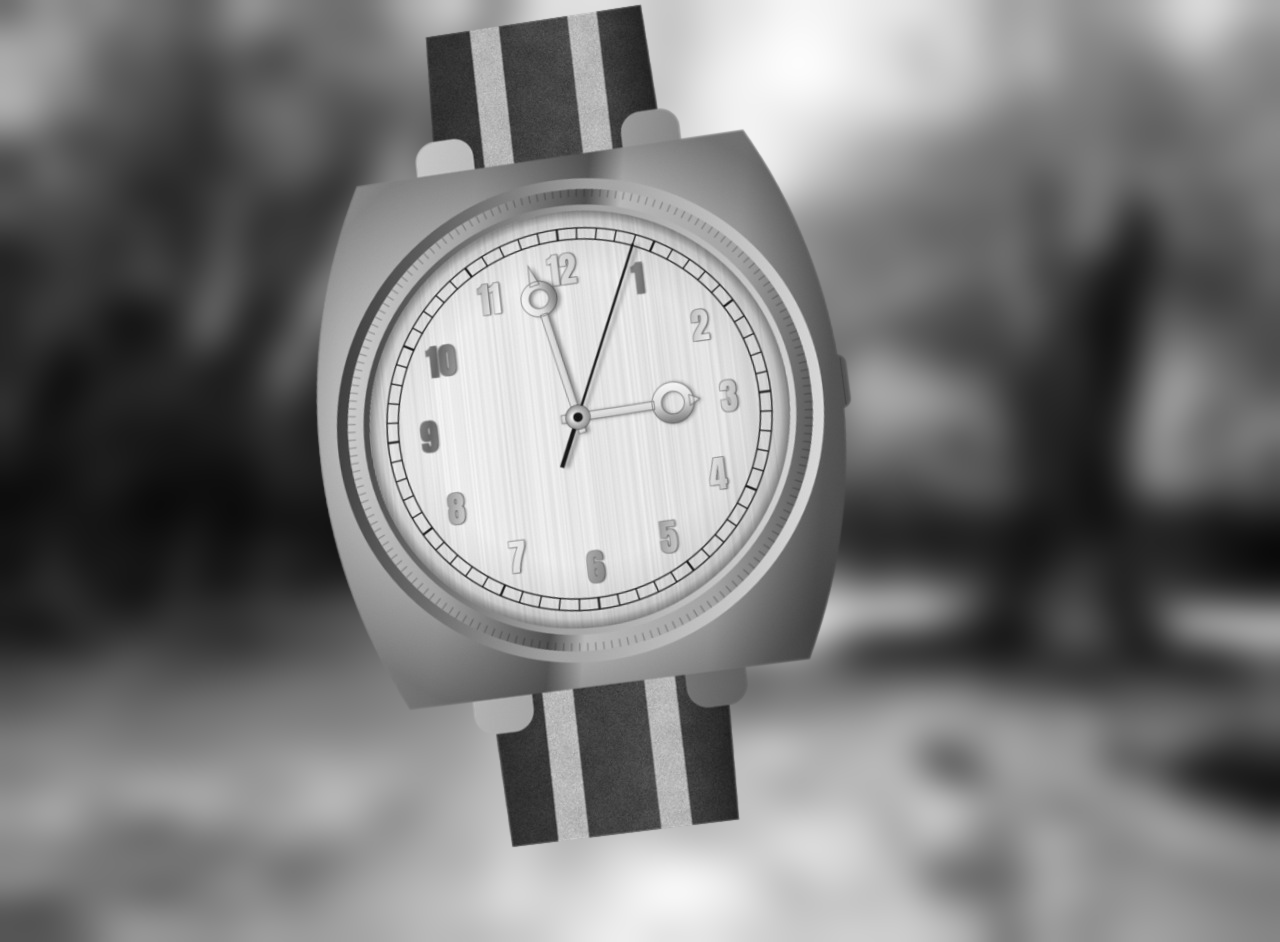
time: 2:58:04
